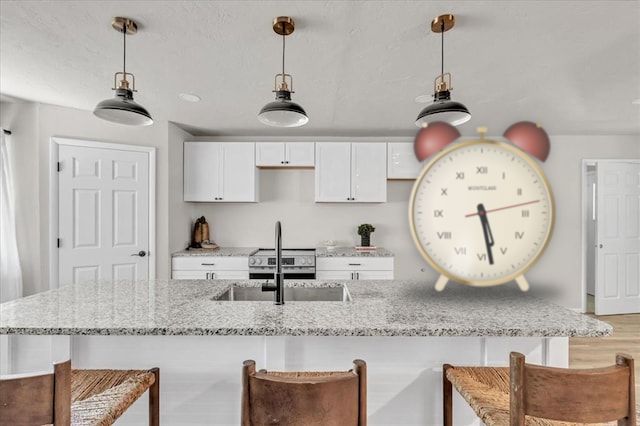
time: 5:28:13
